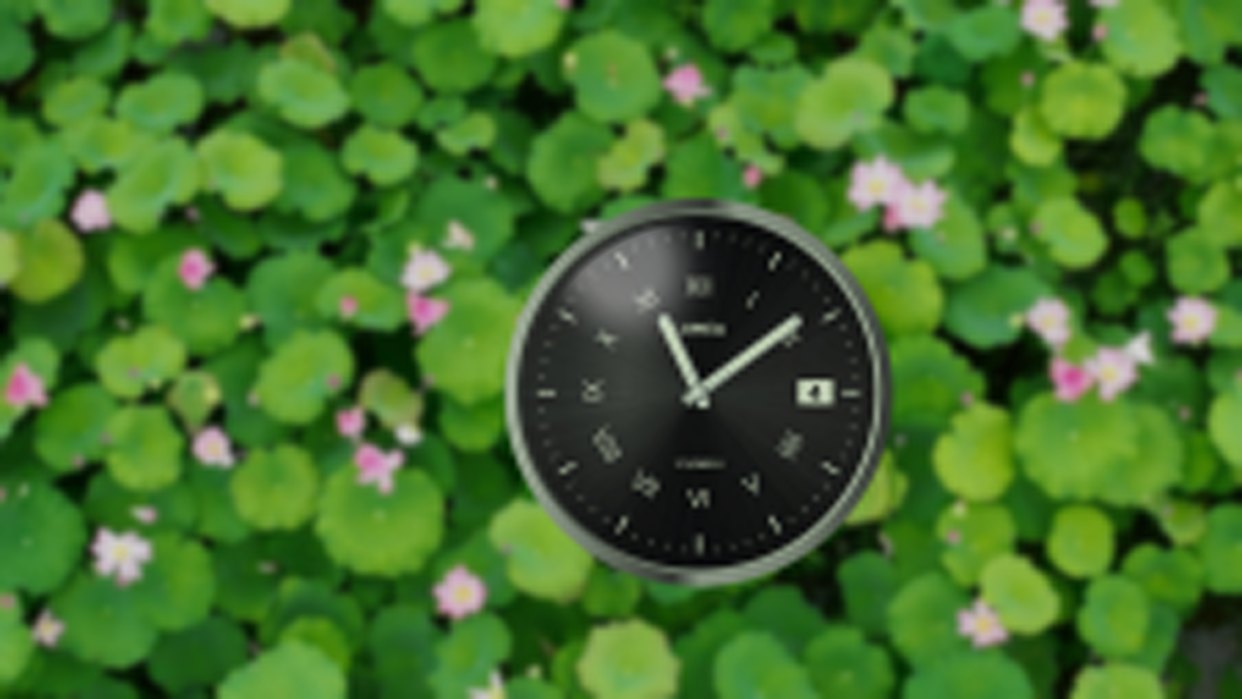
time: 11:09
